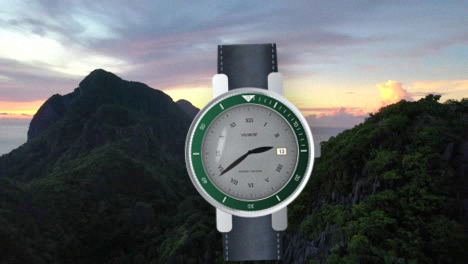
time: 2:39
